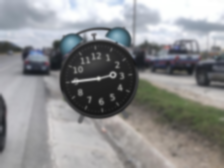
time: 2:45
